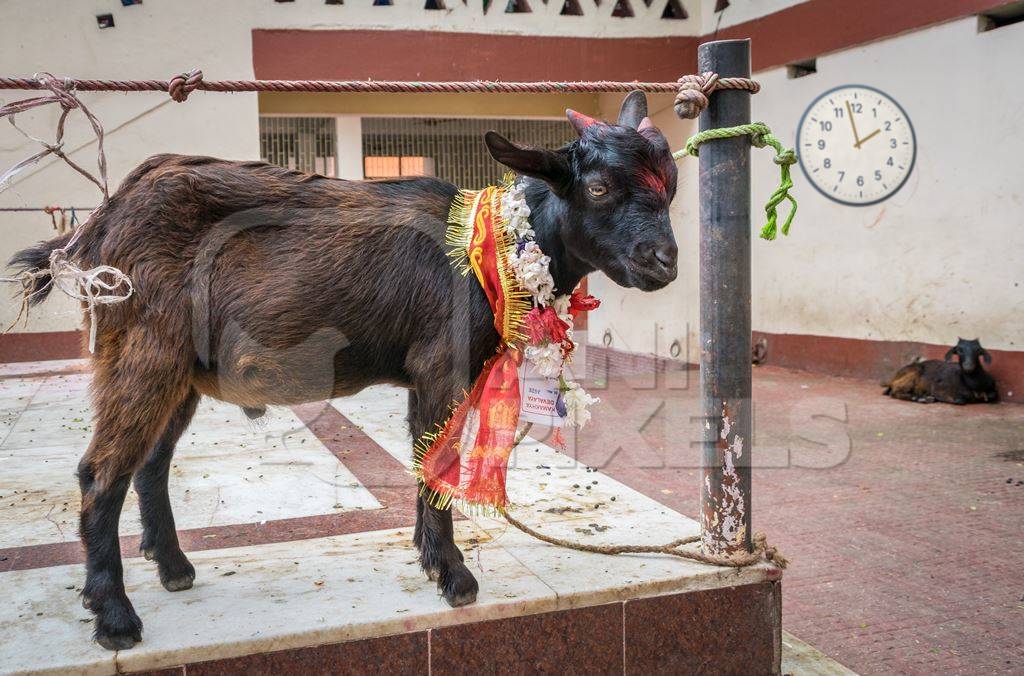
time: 1:58
